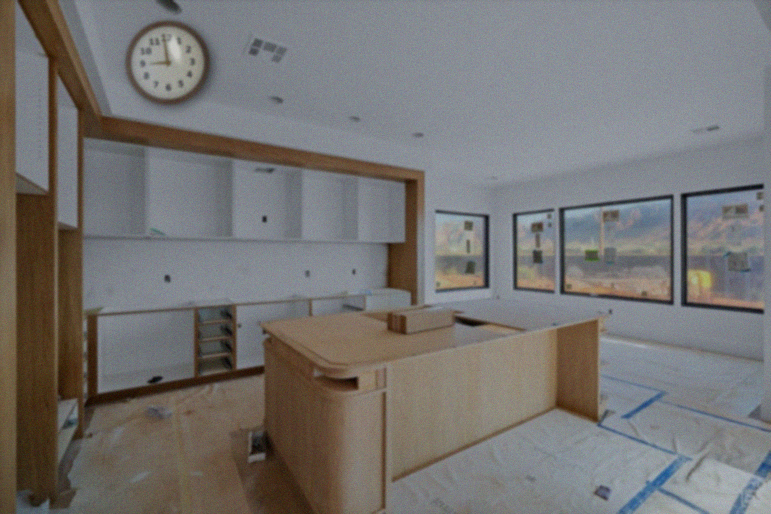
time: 8:59
